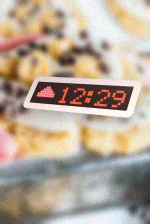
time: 12:29
